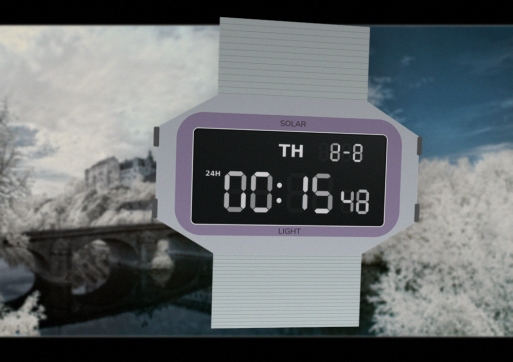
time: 0:15:48
